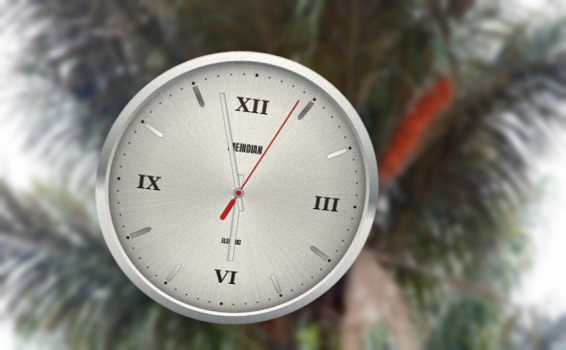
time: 5:57:04
